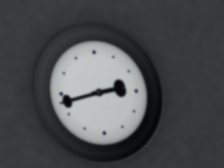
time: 2:43
